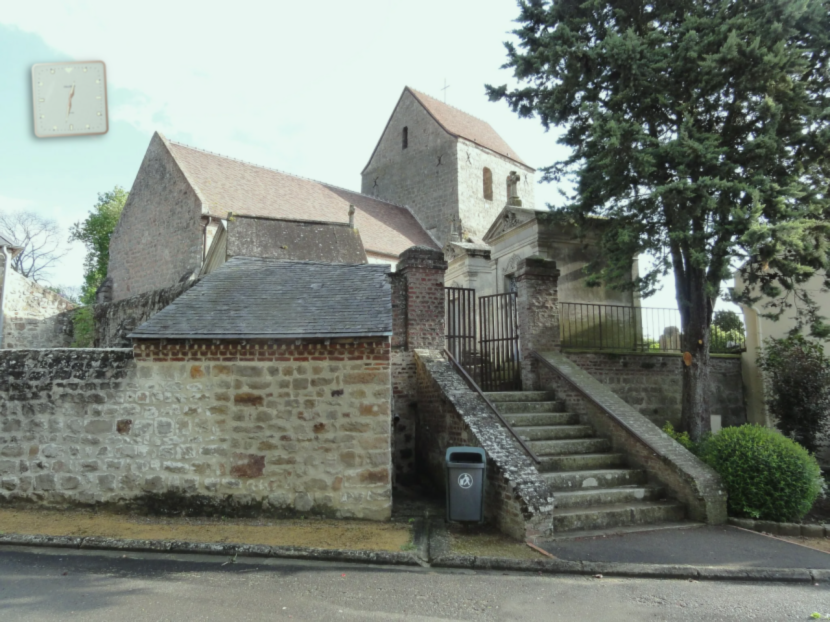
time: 12:32
